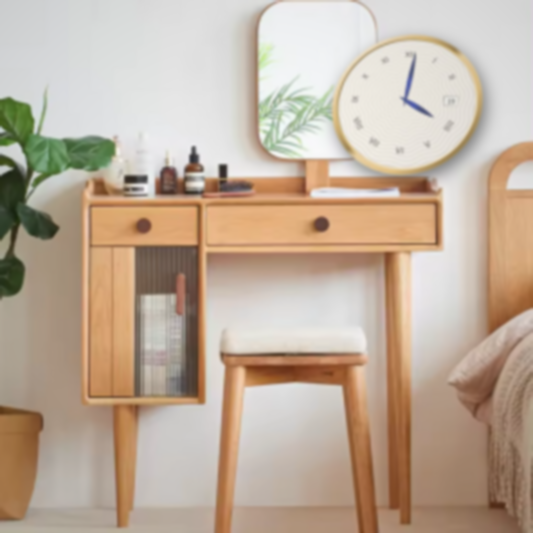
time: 4:01
